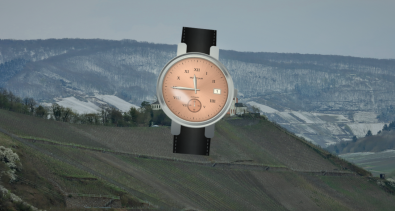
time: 11:45
